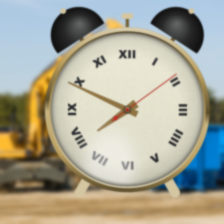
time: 7:49:09
